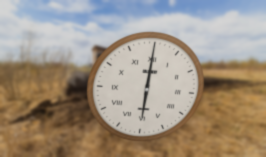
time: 6:00
